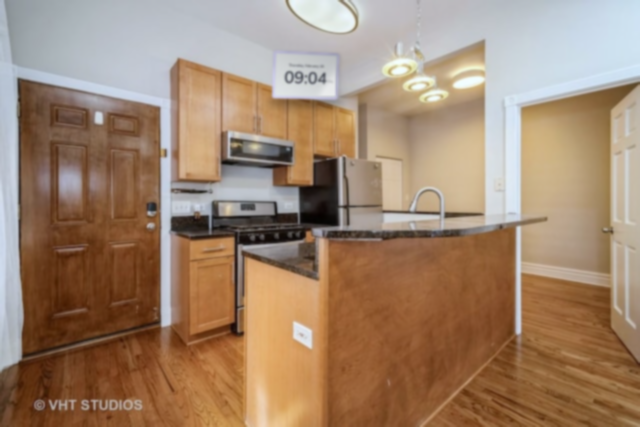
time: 9:04
